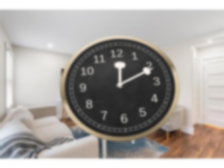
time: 12:11
